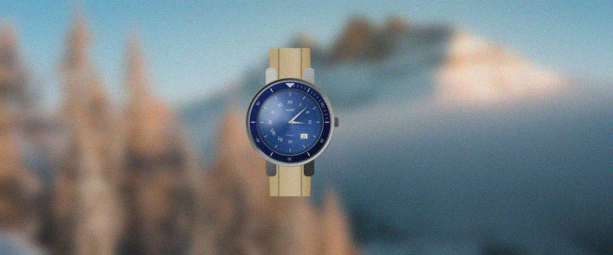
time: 3:08
